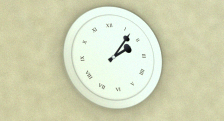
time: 2:07
